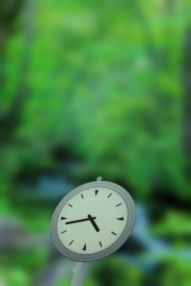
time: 4:43
